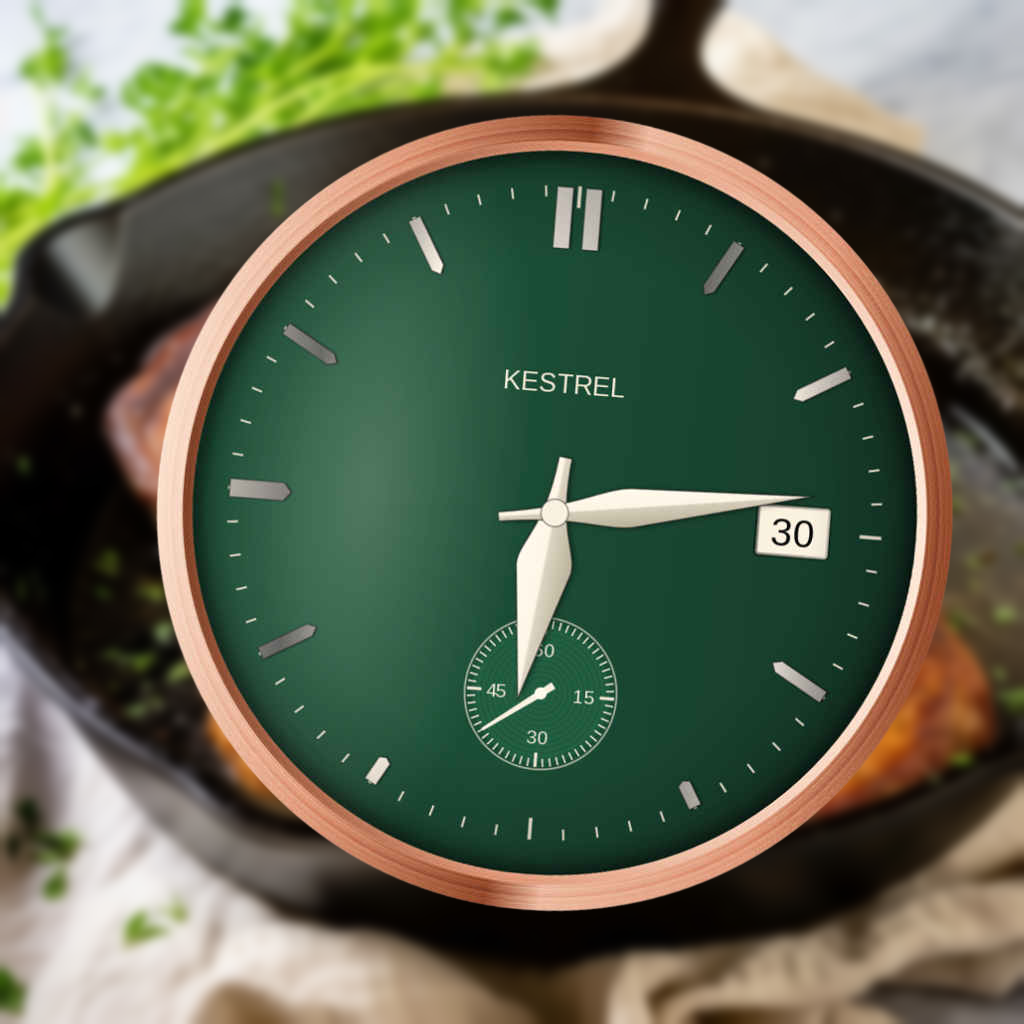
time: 6:13:39
